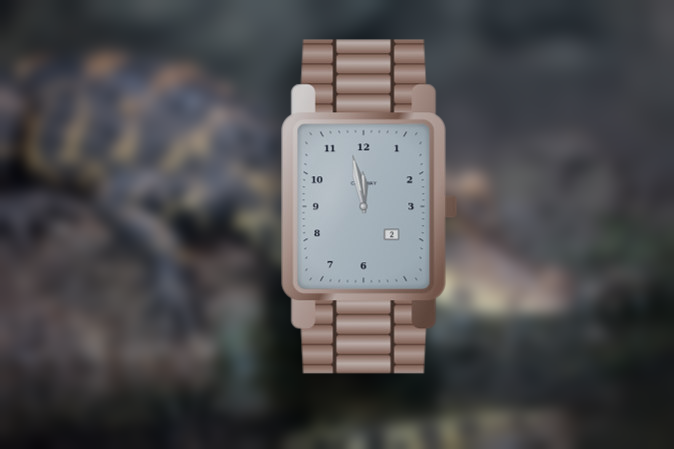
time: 11:58
